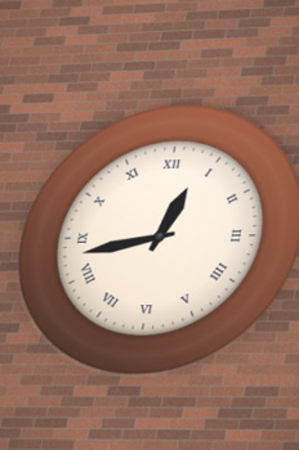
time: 12:43
